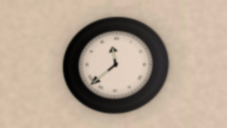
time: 11:38
